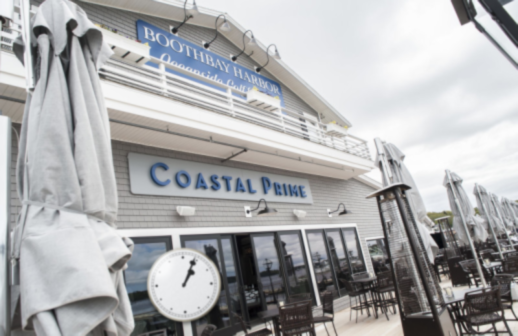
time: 1:04
